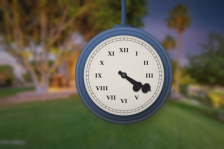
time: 4:20
